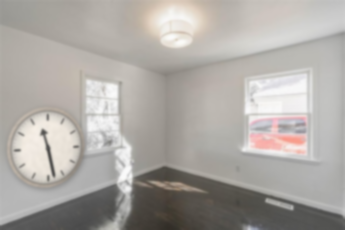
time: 11:28
